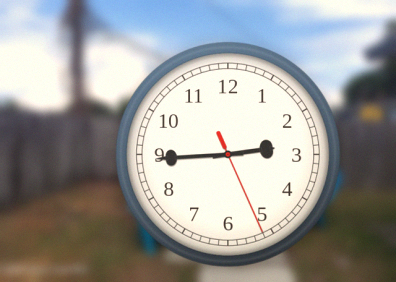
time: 2:44:26
